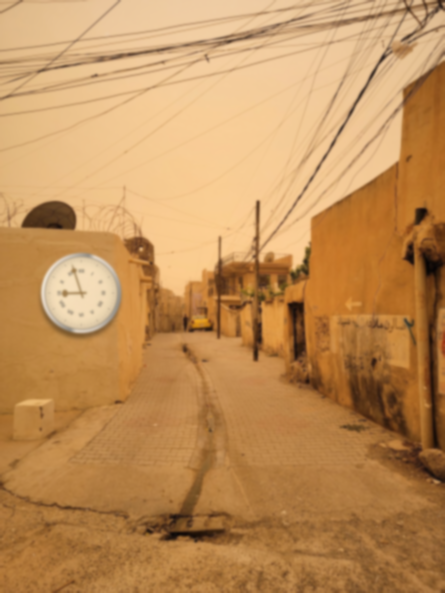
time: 8:57
